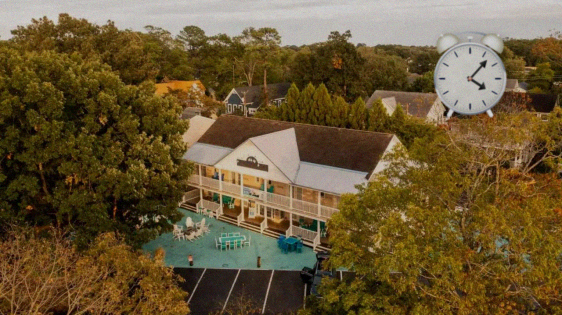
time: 4:07
